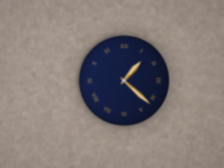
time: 1:22
